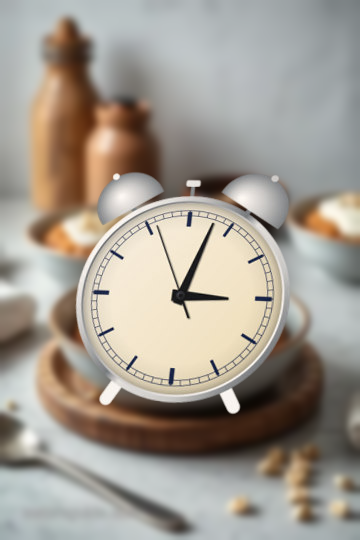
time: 3:02:56
